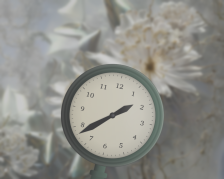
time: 1:38
